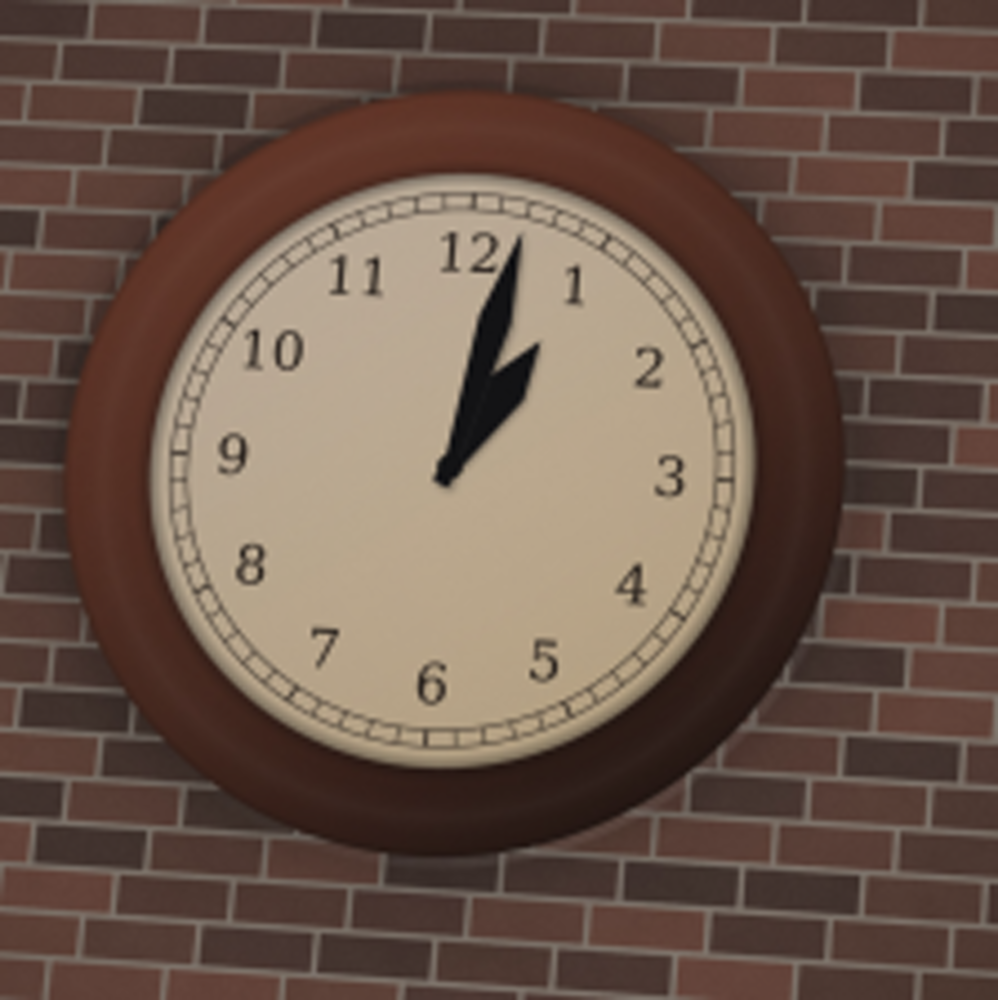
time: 1:02
